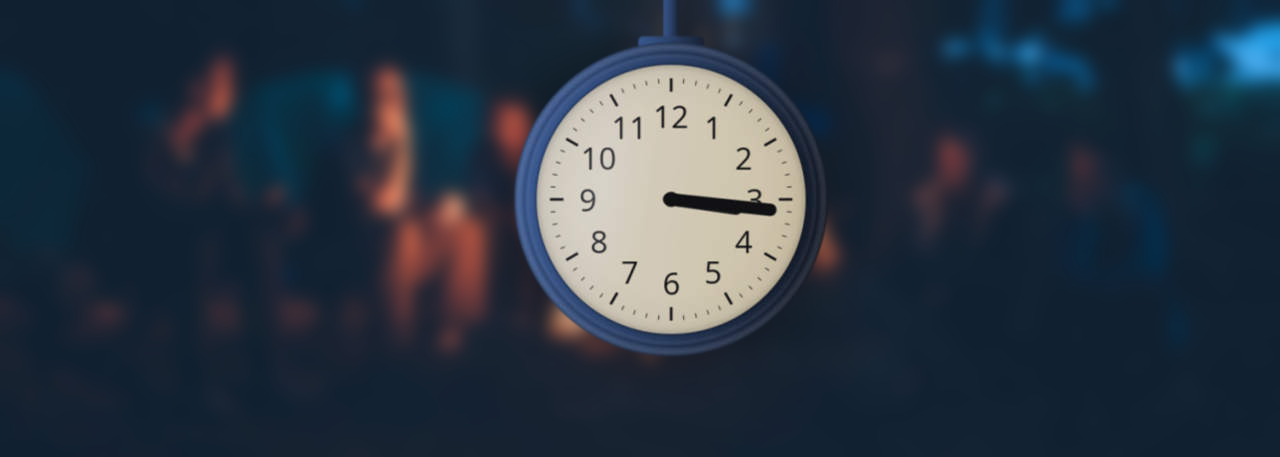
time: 3:16
